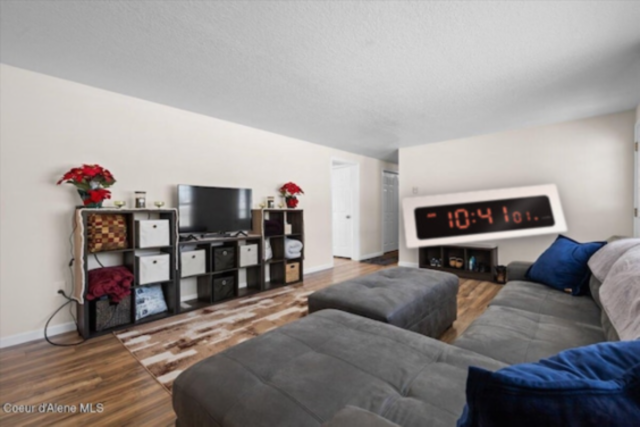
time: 10:41
